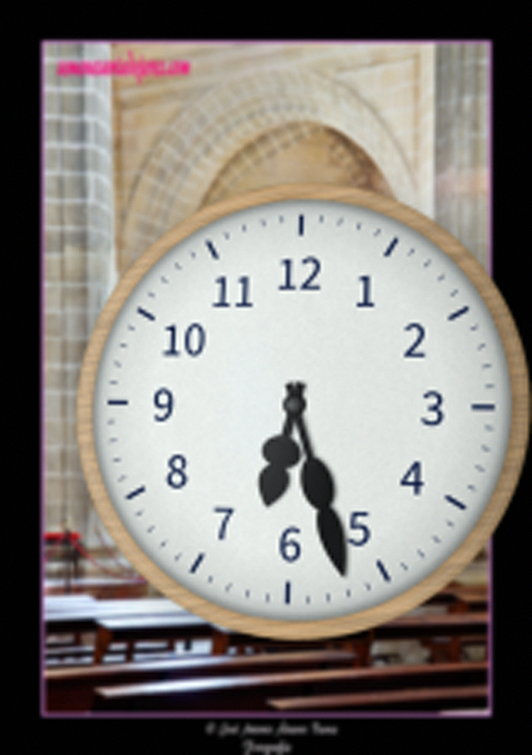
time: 6:27
